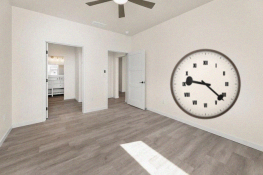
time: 9:22
